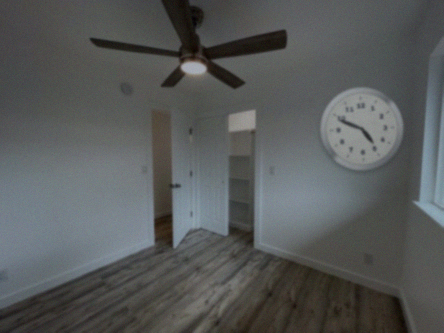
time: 4:49
